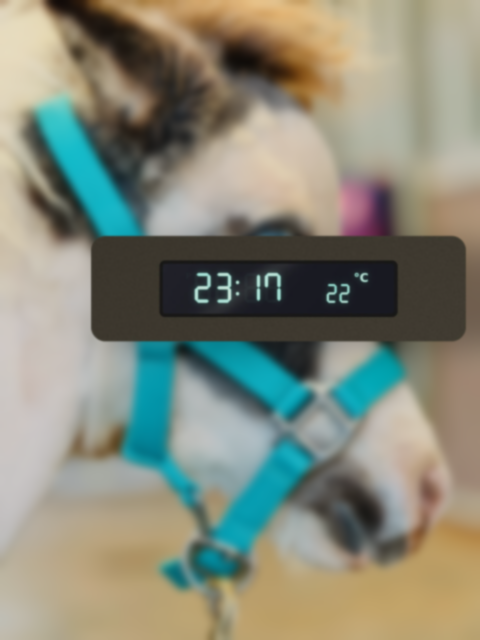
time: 23:17
